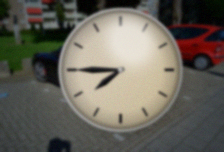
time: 7:45
